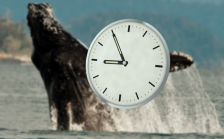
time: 8:55
